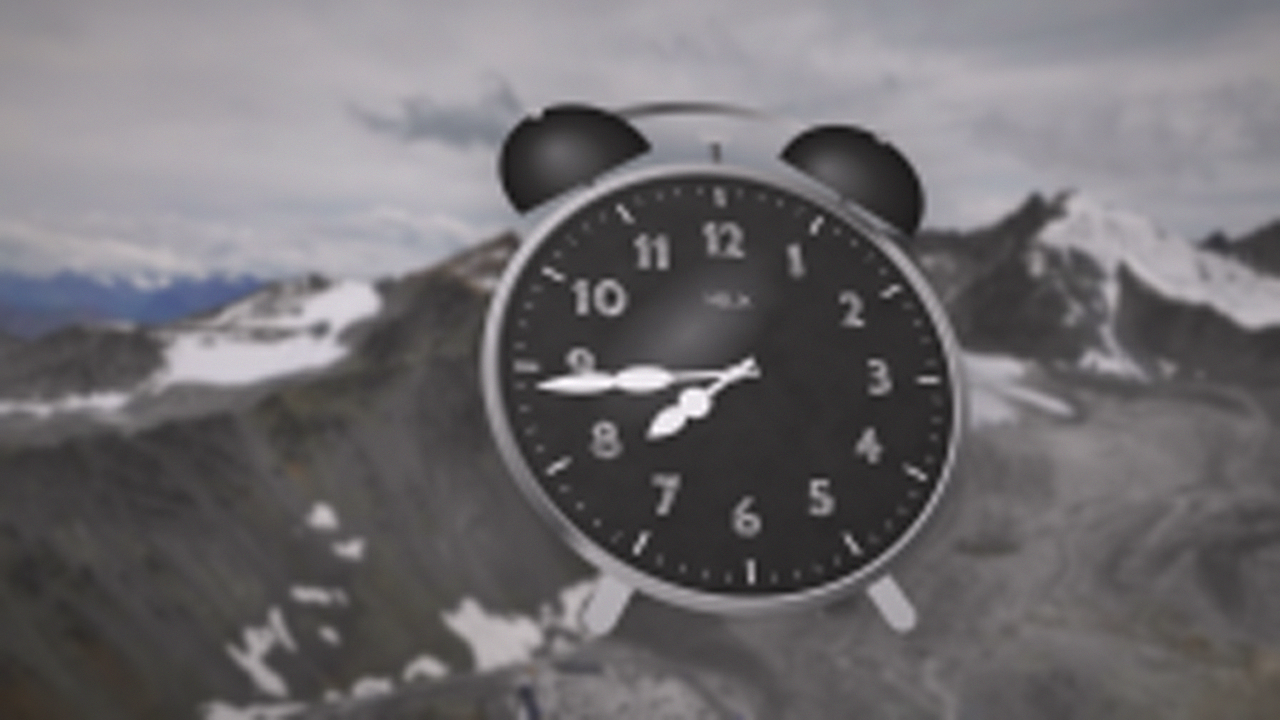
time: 7:44
